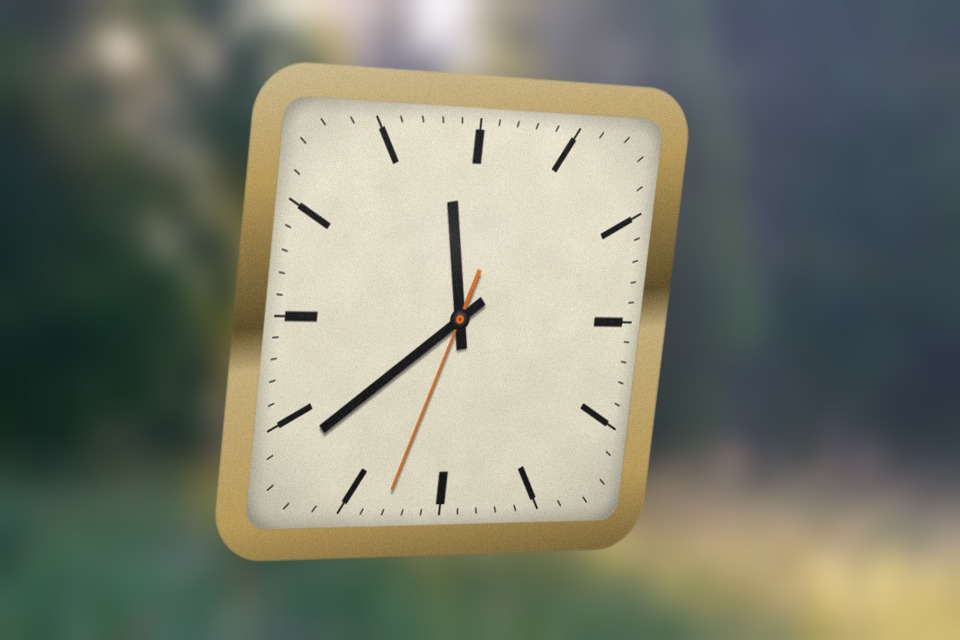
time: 11:38:33
